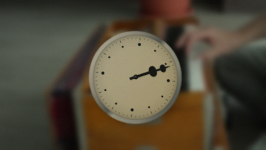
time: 2:11
